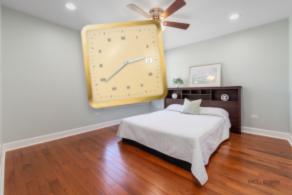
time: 2:39
